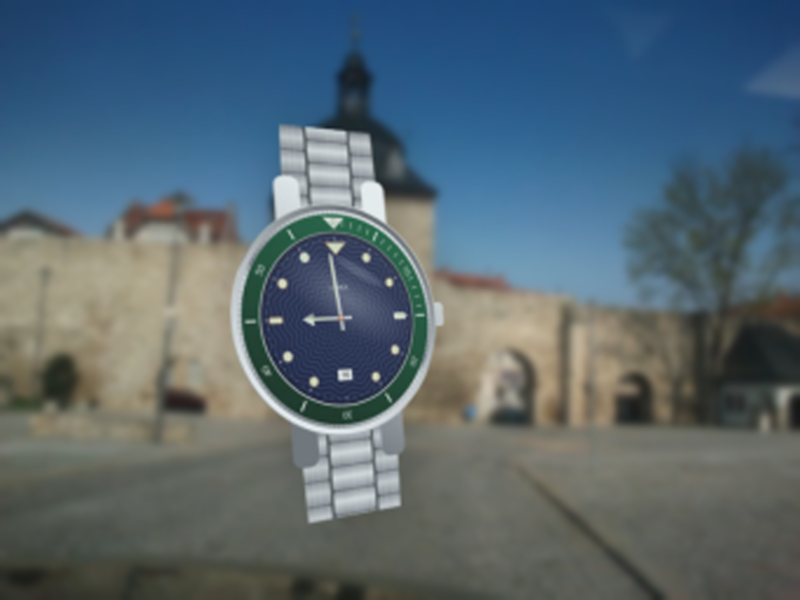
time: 8:59
